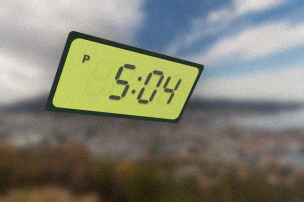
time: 5:04
